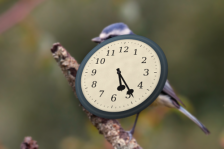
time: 5:24
